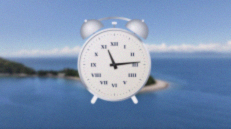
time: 11:14
